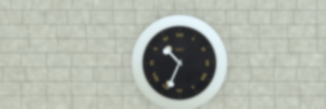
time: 10:34
